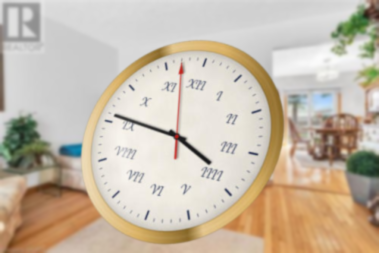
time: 3:45:57
